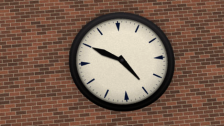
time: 4:50
